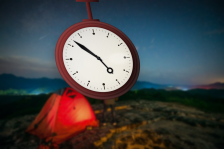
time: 4:52
